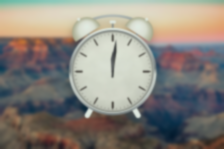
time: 12:01
